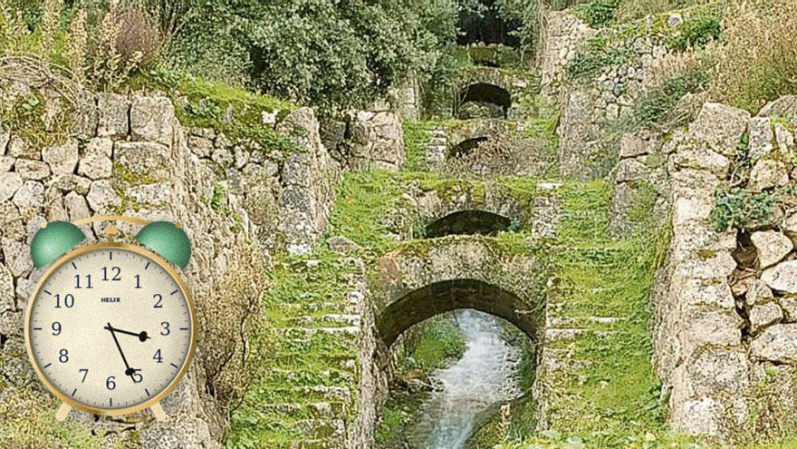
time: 3:26
